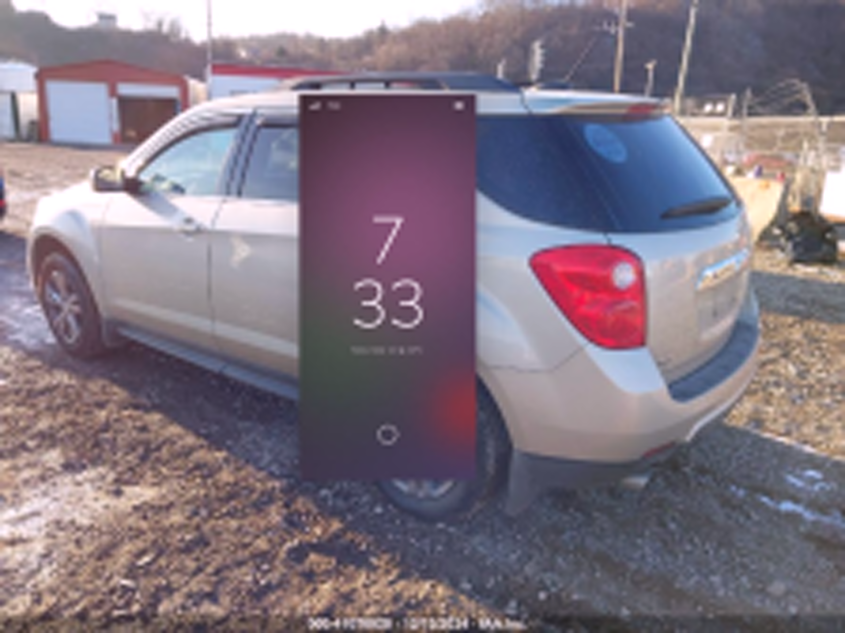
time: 7:33
